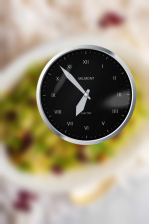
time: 6:53
